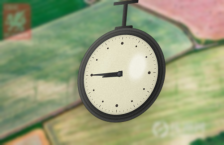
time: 8:45
